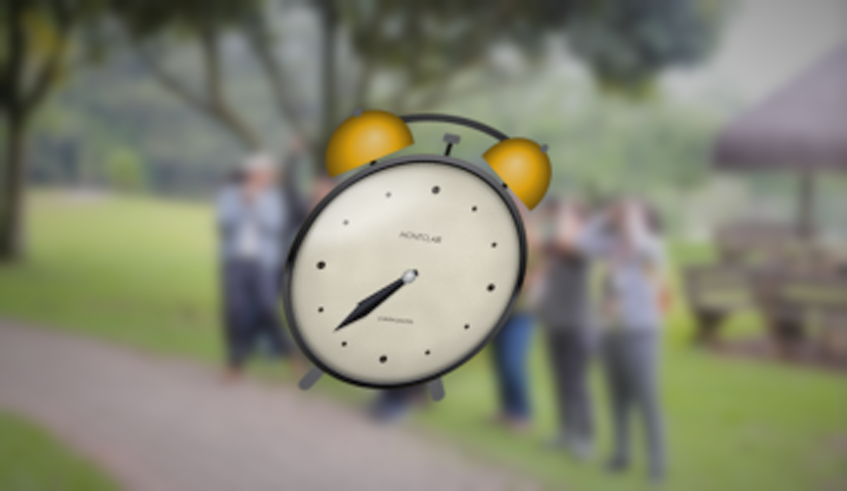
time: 7:37
